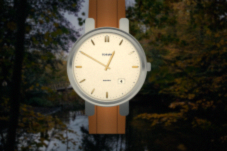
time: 12:50
